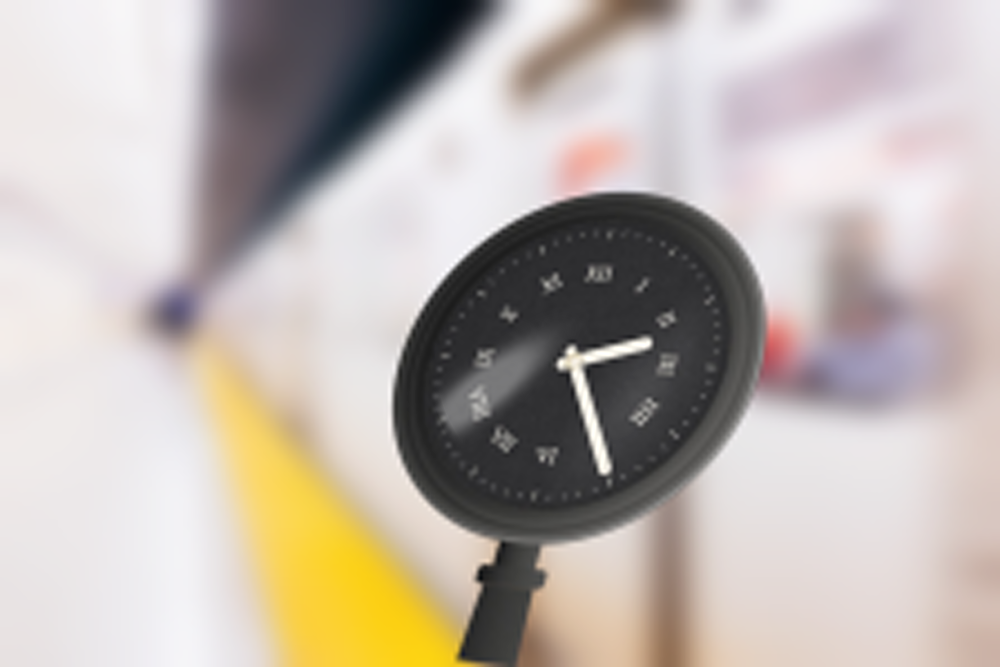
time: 2:25
